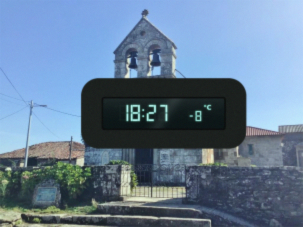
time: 18:27
